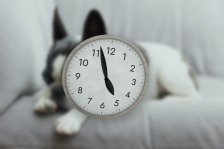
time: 4:57
